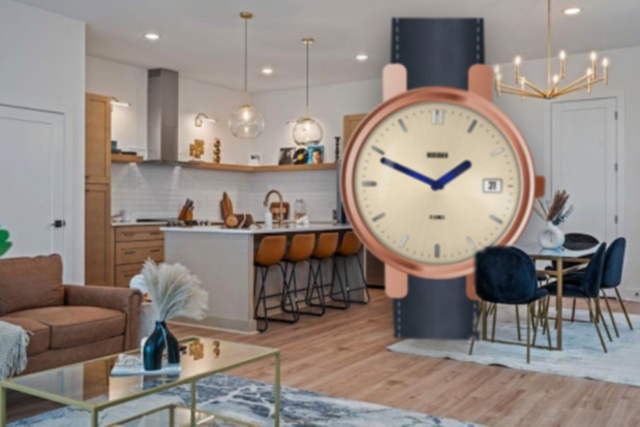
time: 1:49
